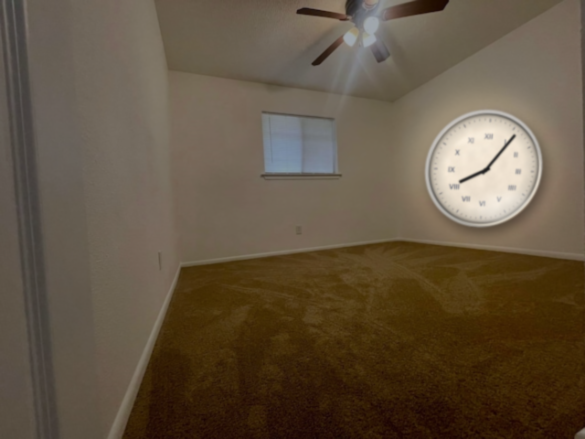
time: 8:06
